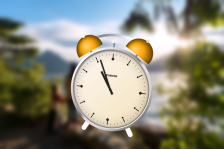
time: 10:56
